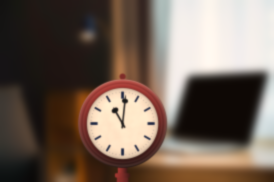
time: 11:01
